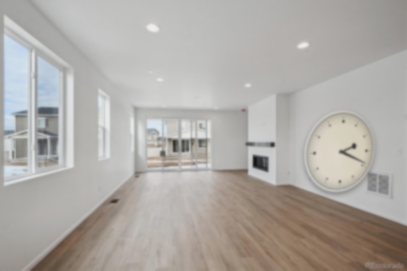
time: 2:19
